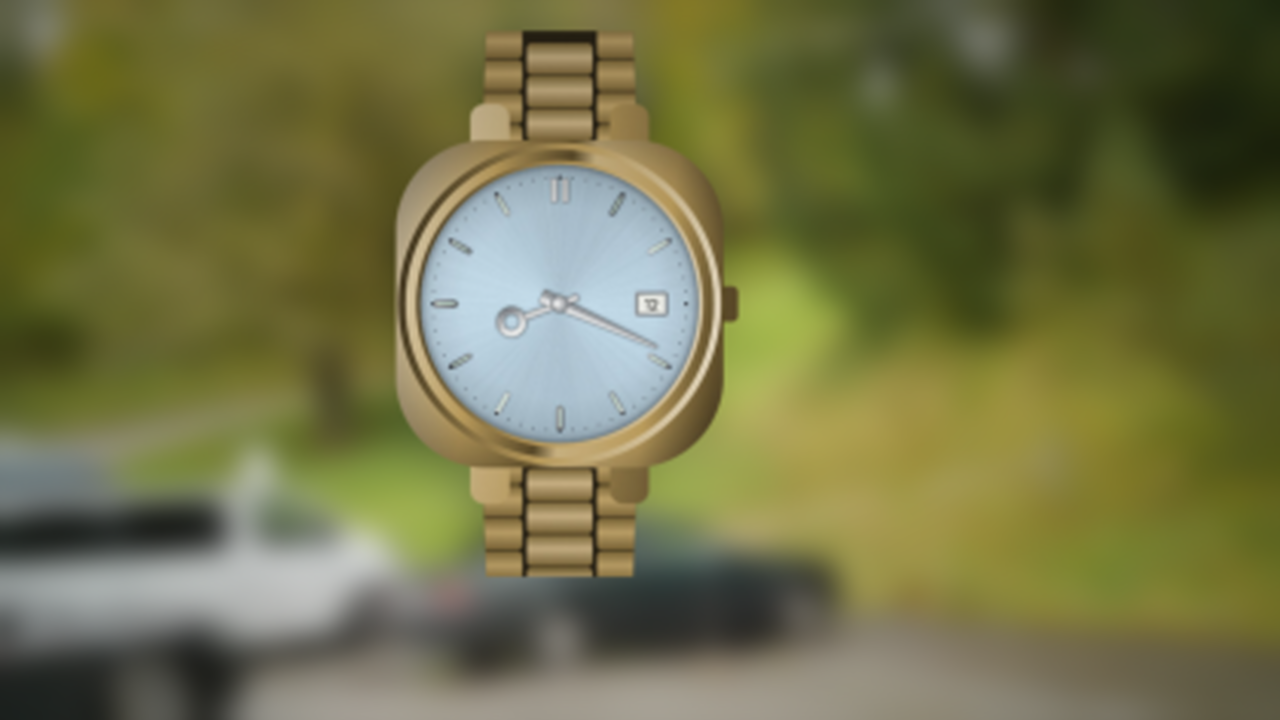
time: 8:19
